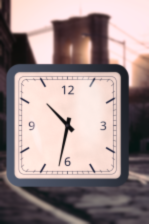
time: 10:32
